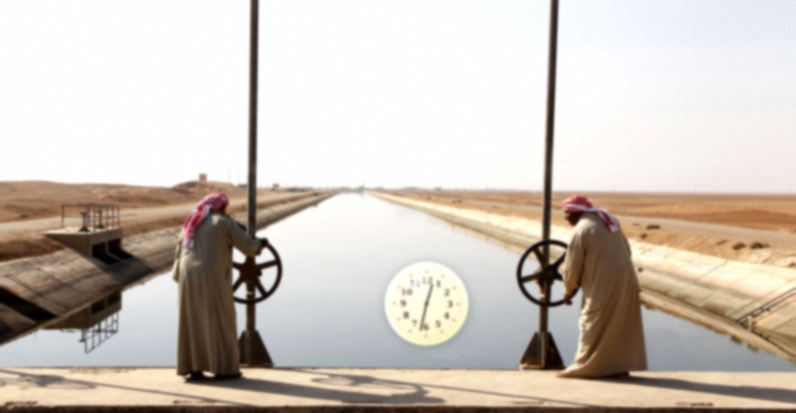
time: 12:32
